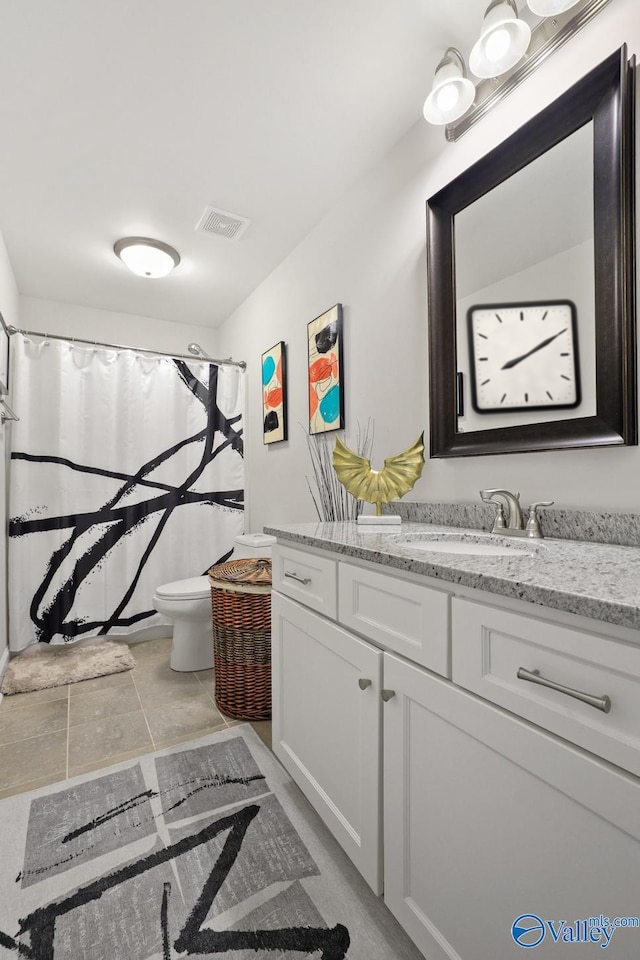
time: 8:10
